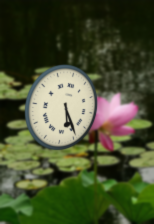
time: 5:24
